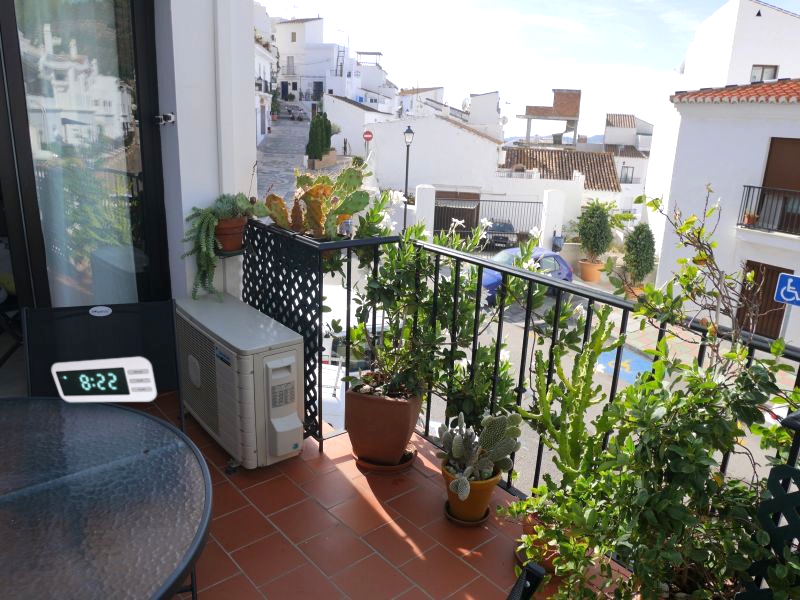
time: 8:22
